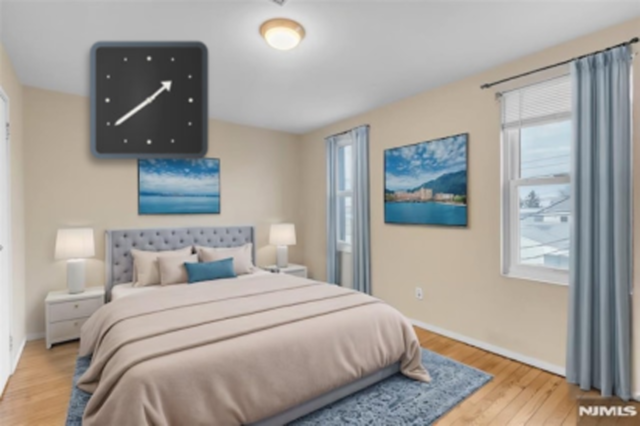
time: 1:39
